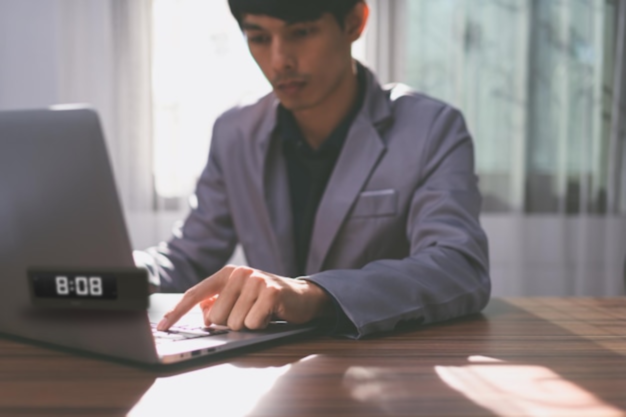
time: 8:08
